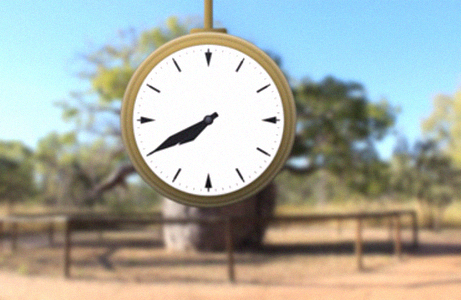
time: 7:40
